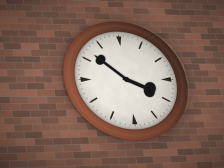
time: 3:52
